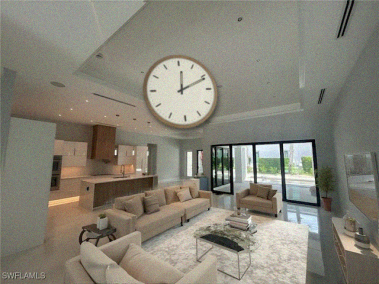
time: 12:11
